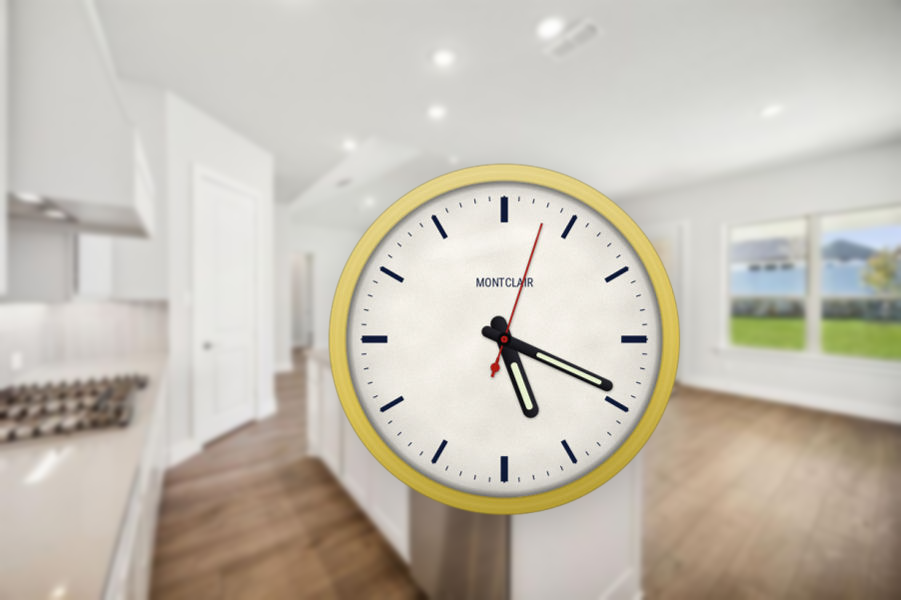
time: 5:19:03
